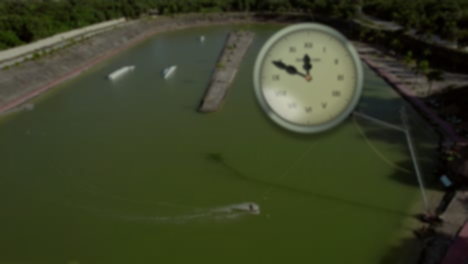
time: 11:49
